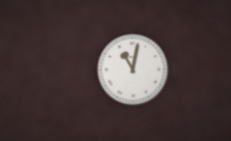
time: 11:02
